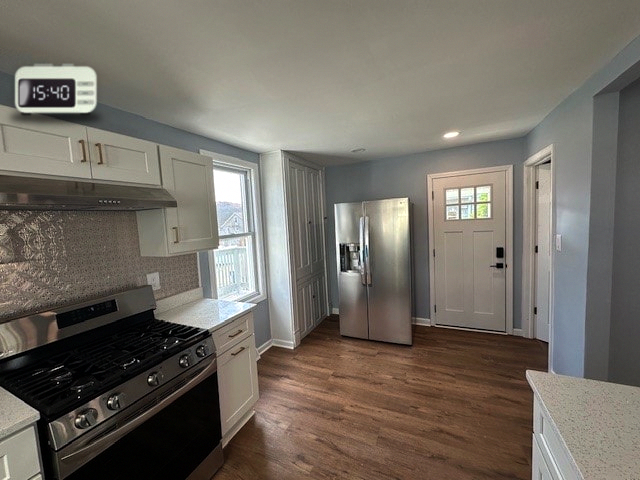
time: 15:40
